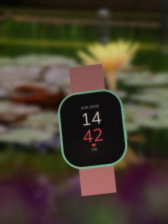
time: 14:42
